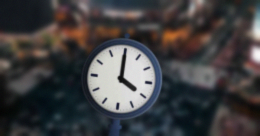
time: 4:00
